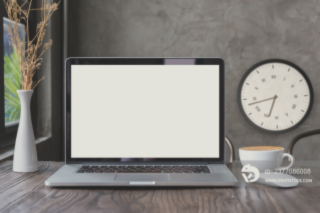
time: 6:43
